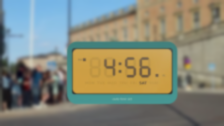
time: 4:56
